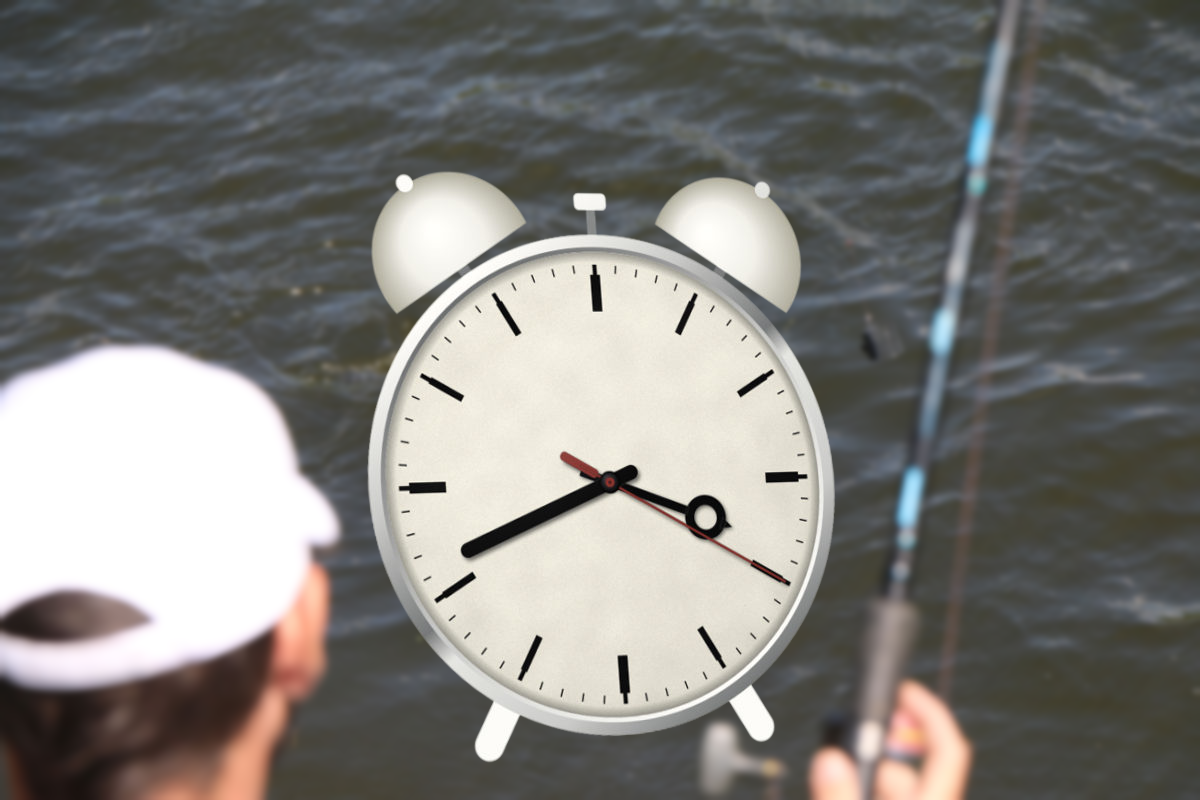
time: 3:41:20
